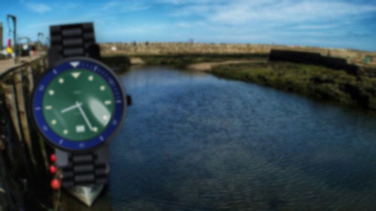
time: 8:26
